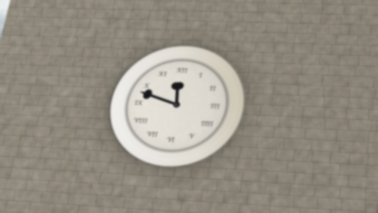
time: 11:48
